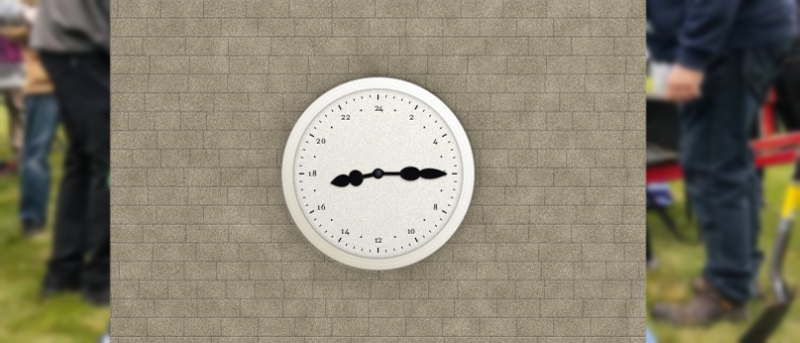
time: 17:15
